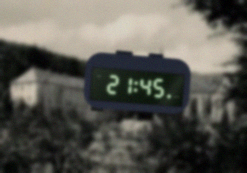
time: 21:45
